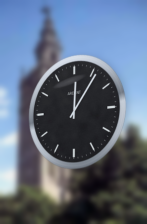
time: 12:06
